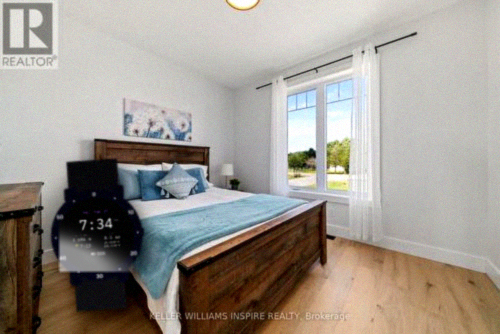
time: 7:34
